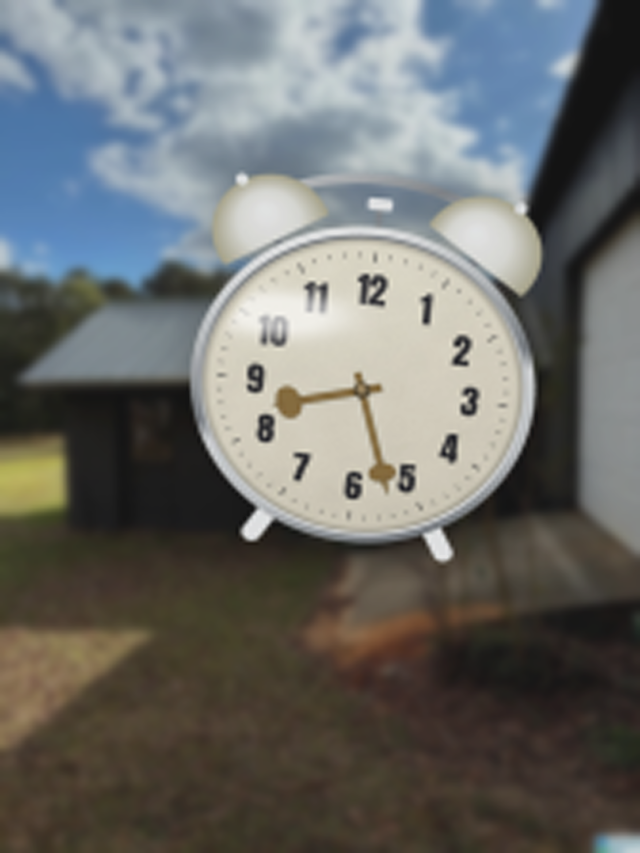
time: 8:27
